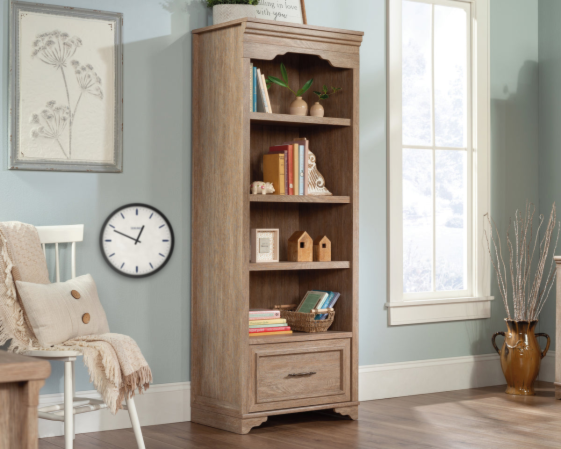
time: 12:49
